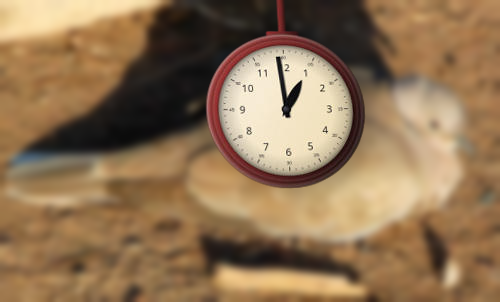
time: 12:59
